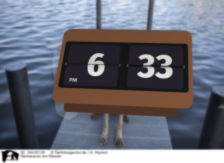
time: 6:33
